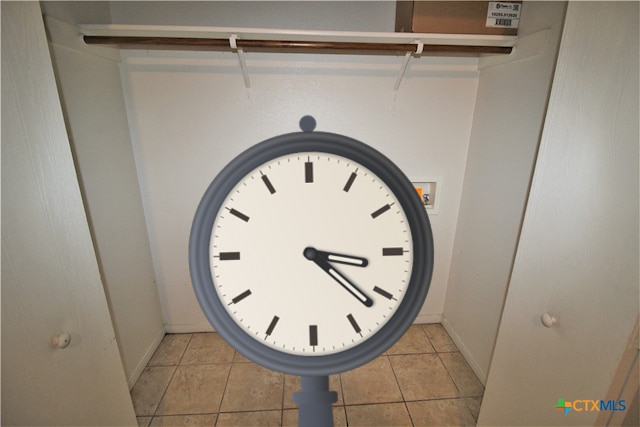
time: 3:22
